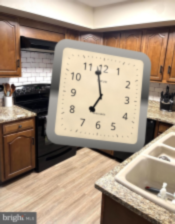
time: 6:58
